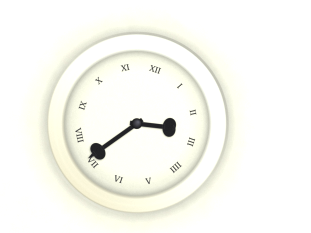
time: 2:36
